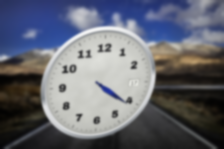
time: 4:21
